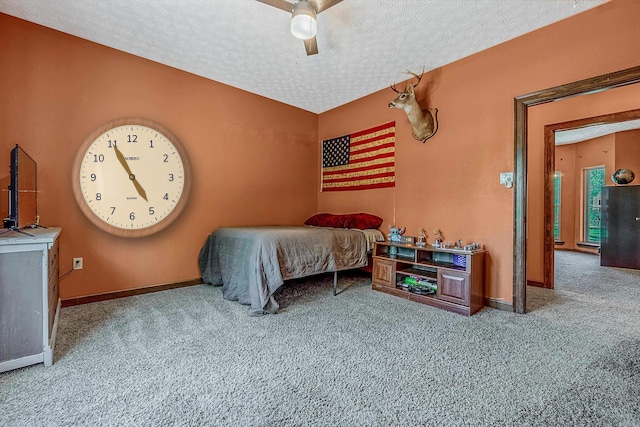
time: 4:55
